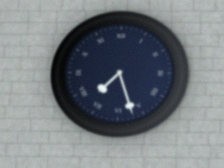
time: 7:27
